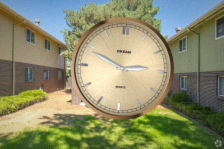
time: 2:49
